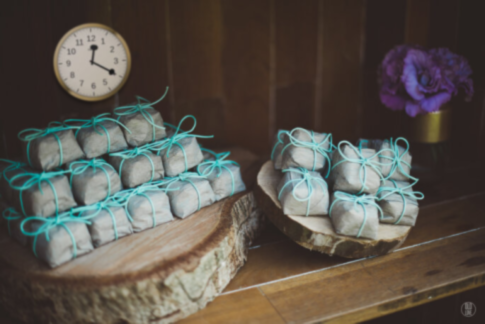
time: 12:20
